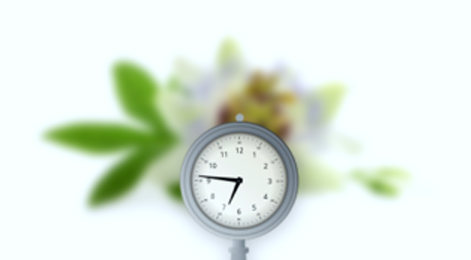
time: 6:46
